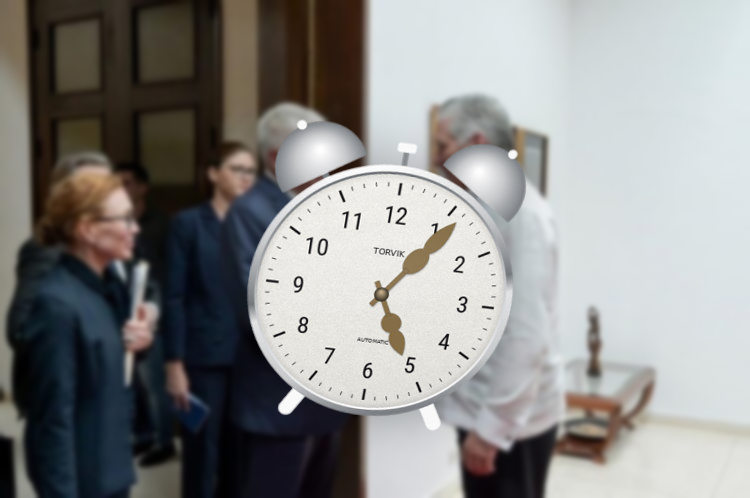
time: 5:06
